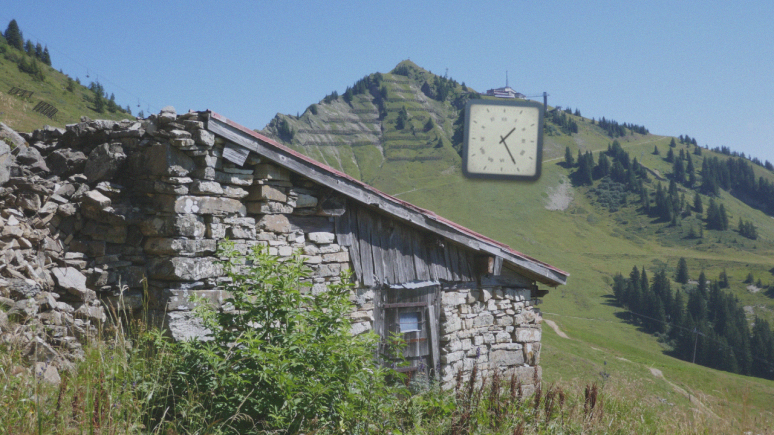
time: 1:25
